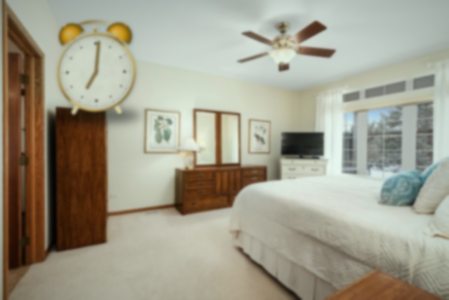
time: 7:01
